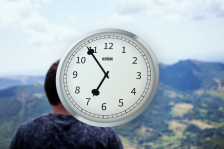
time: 6:54
